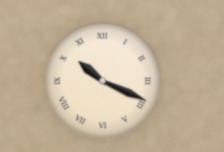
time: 10:19
